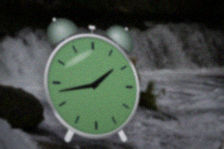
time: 1:43
